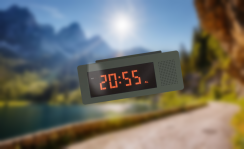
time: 20:55
